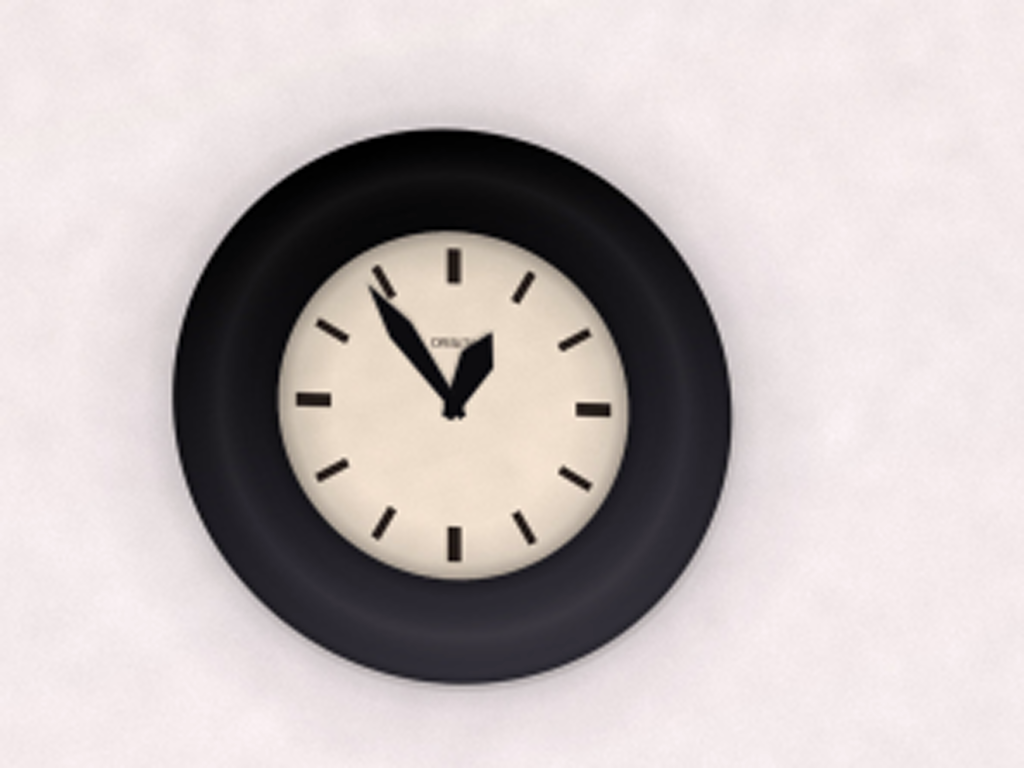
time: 12:54
